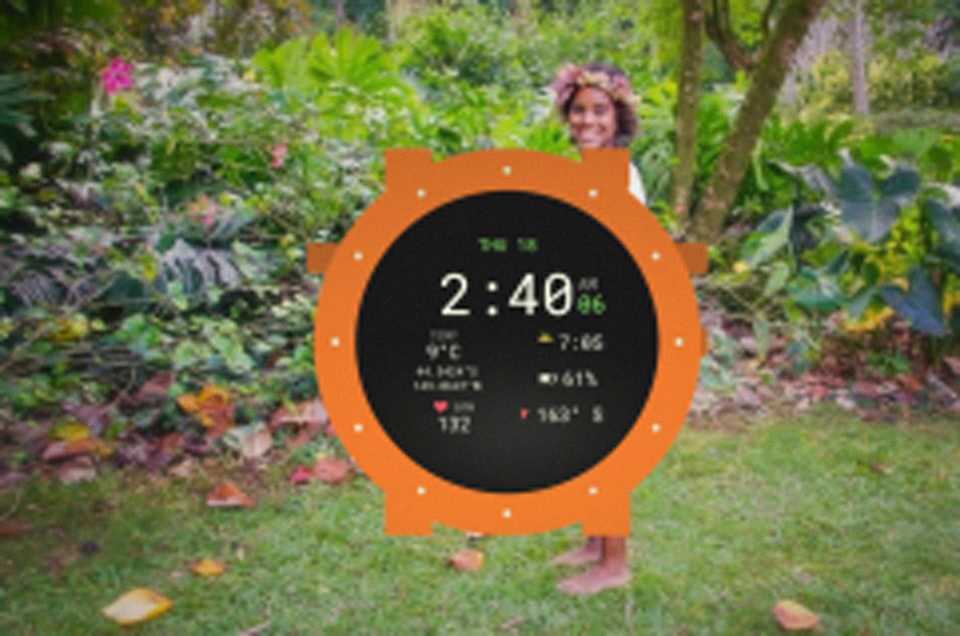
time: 2:40
